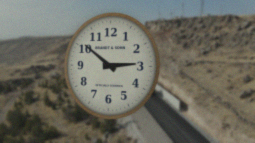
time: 2:51
